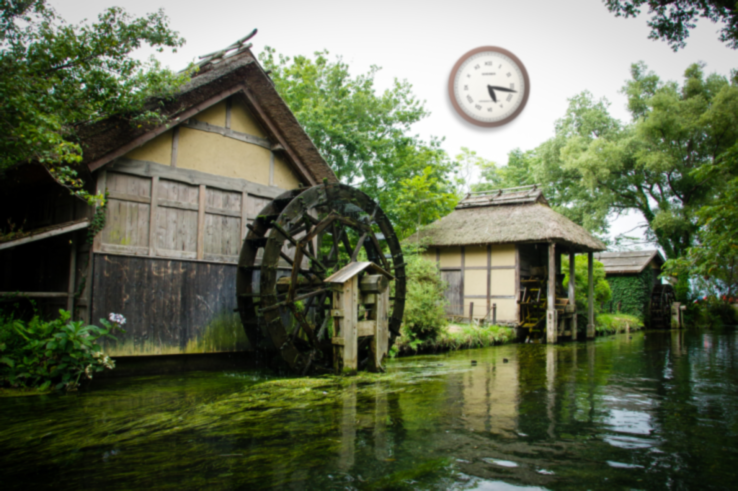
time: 5:17
